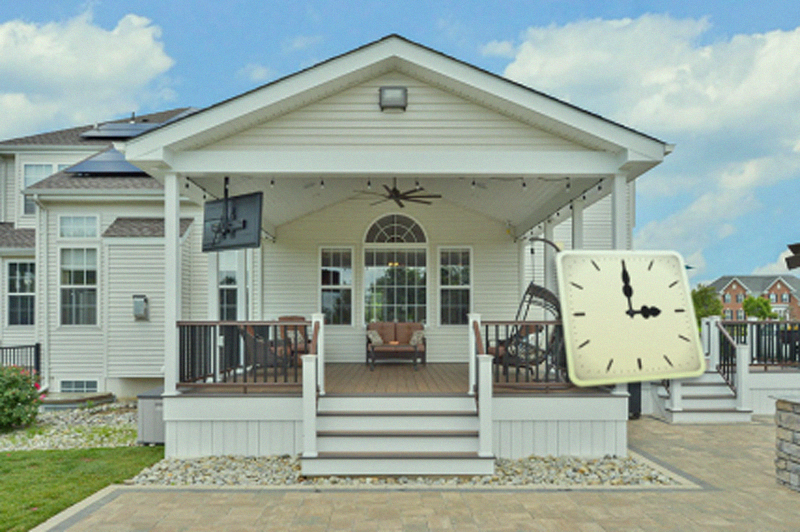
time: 3:00
